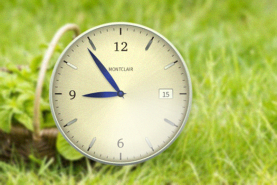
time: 8:54
